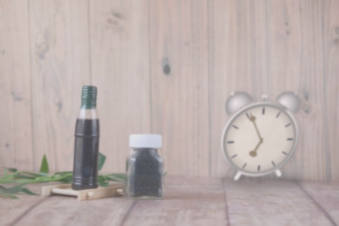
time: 6:56
